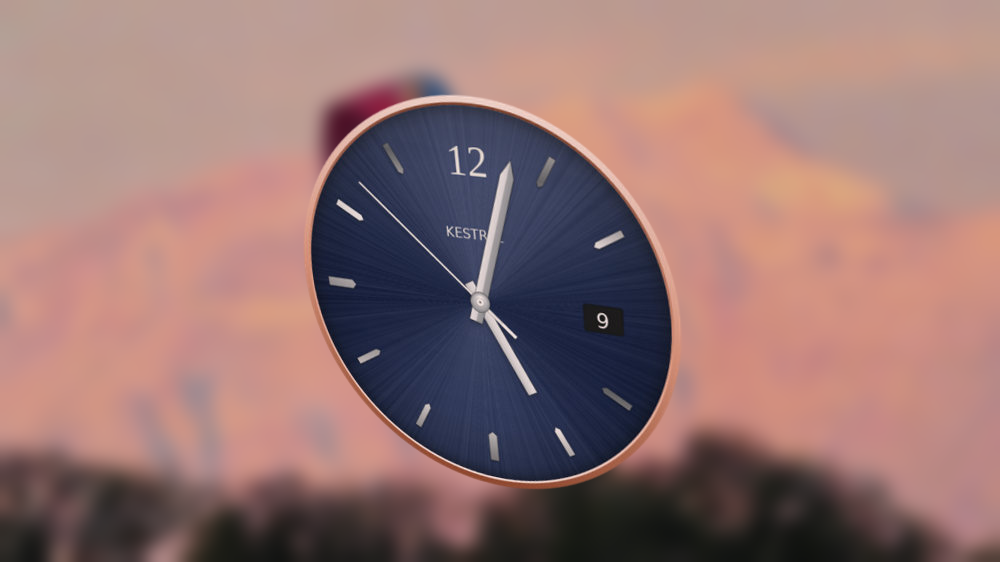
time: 5:02:52
